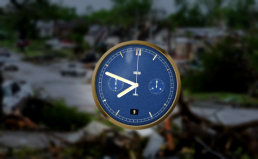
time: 7:48
